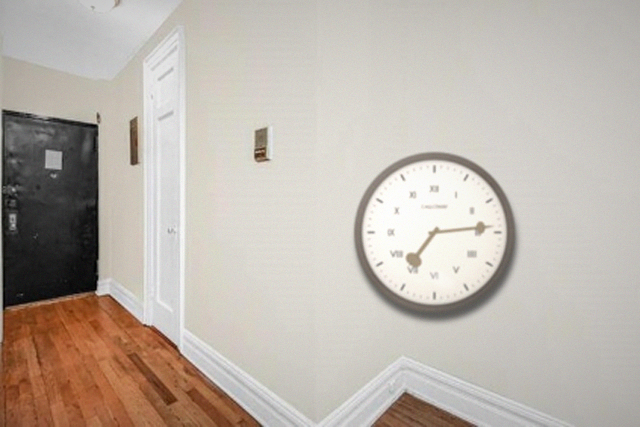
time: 7:14
